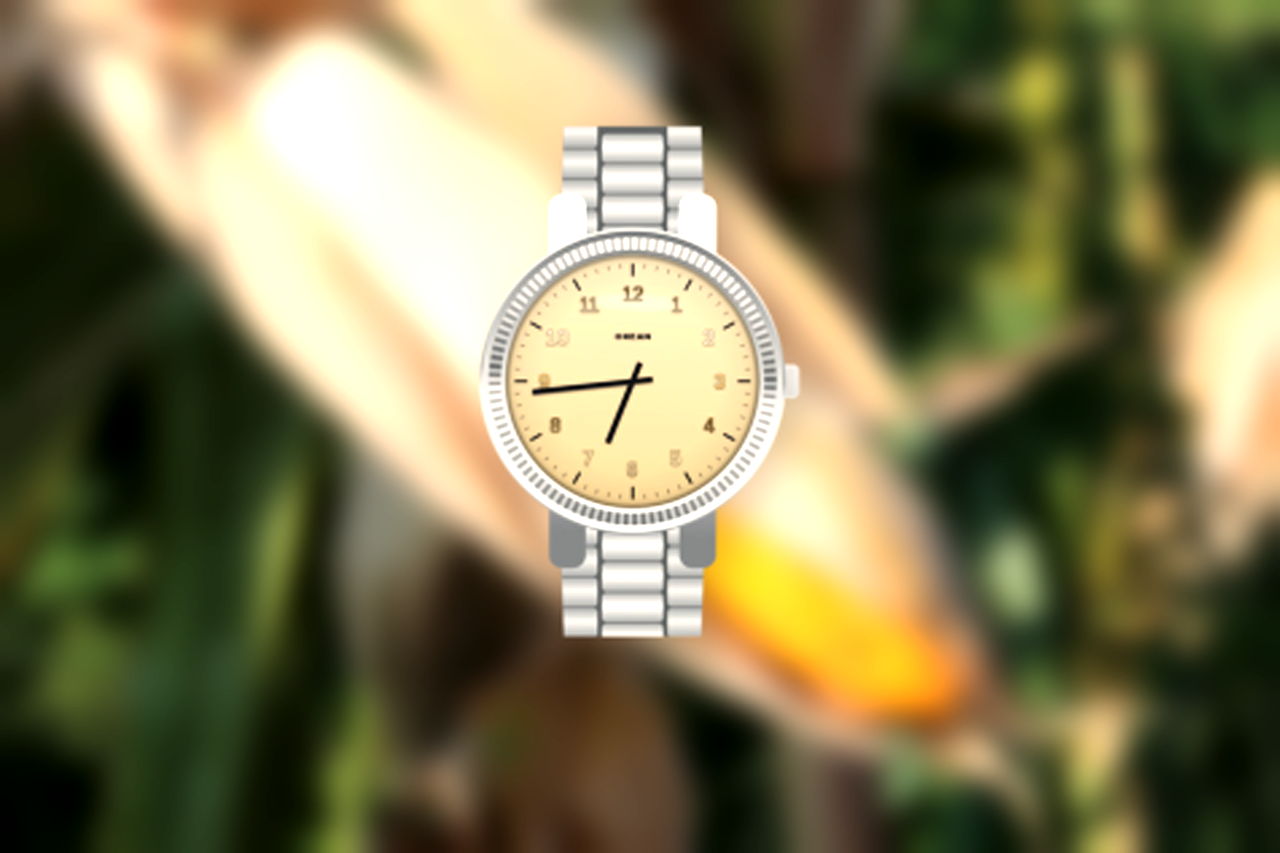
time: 6:44
